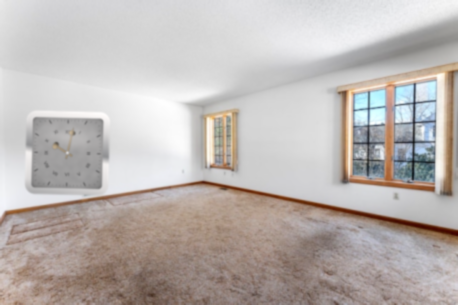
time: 10:02
